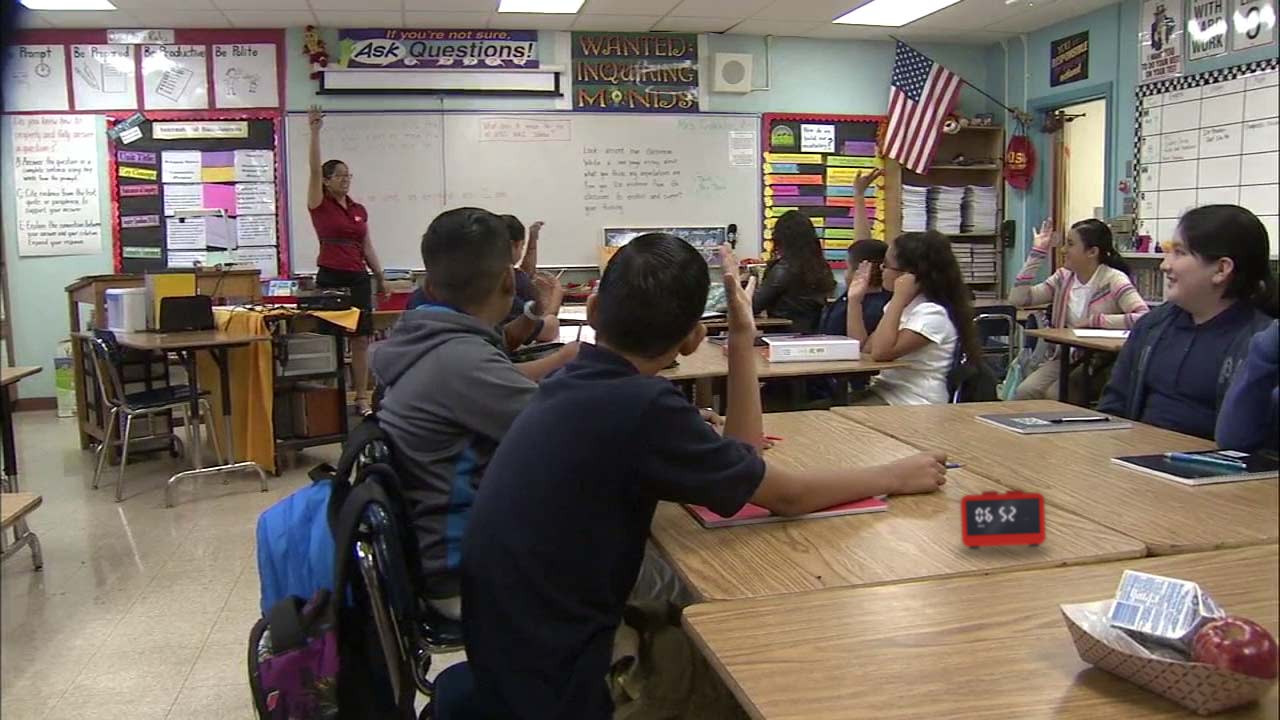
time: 6:52
